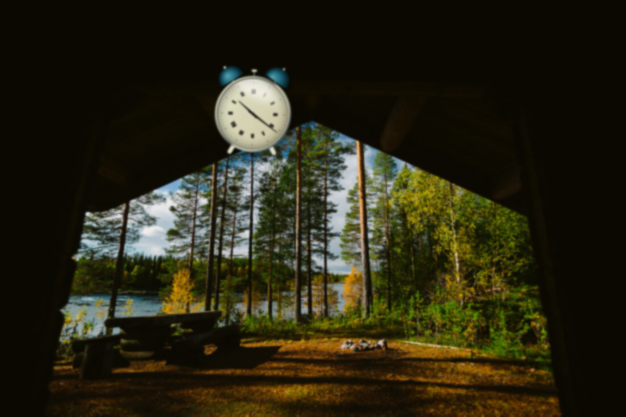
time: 10:21
